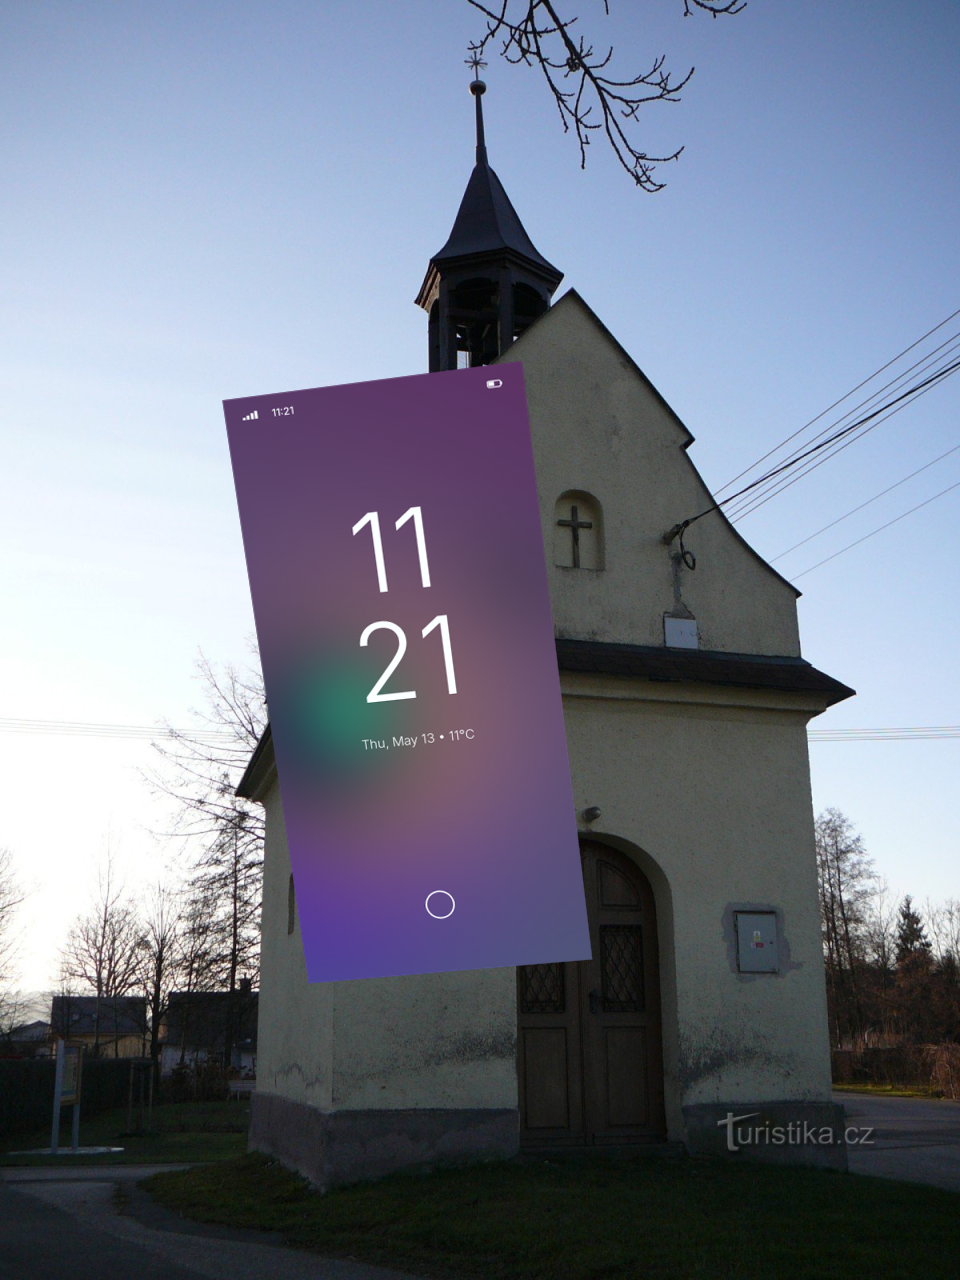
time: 11:21
